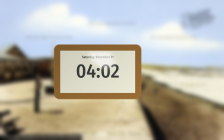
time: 4:02
